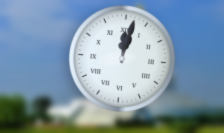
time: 12:02
